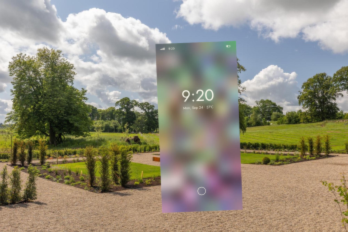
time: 9:20
